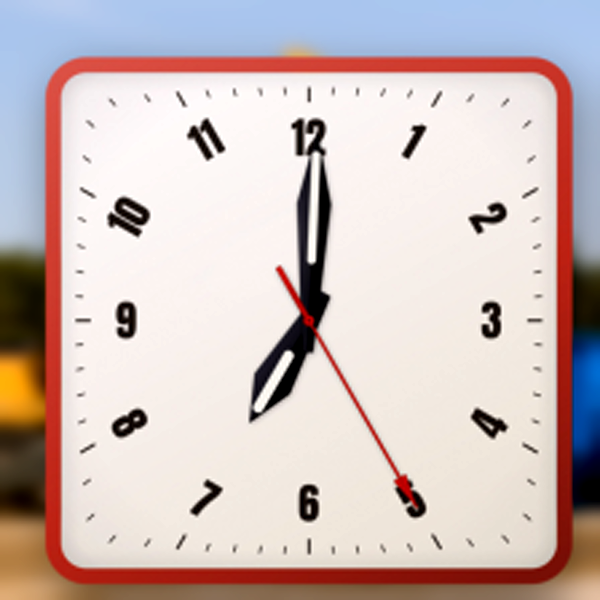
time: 7:00:25
